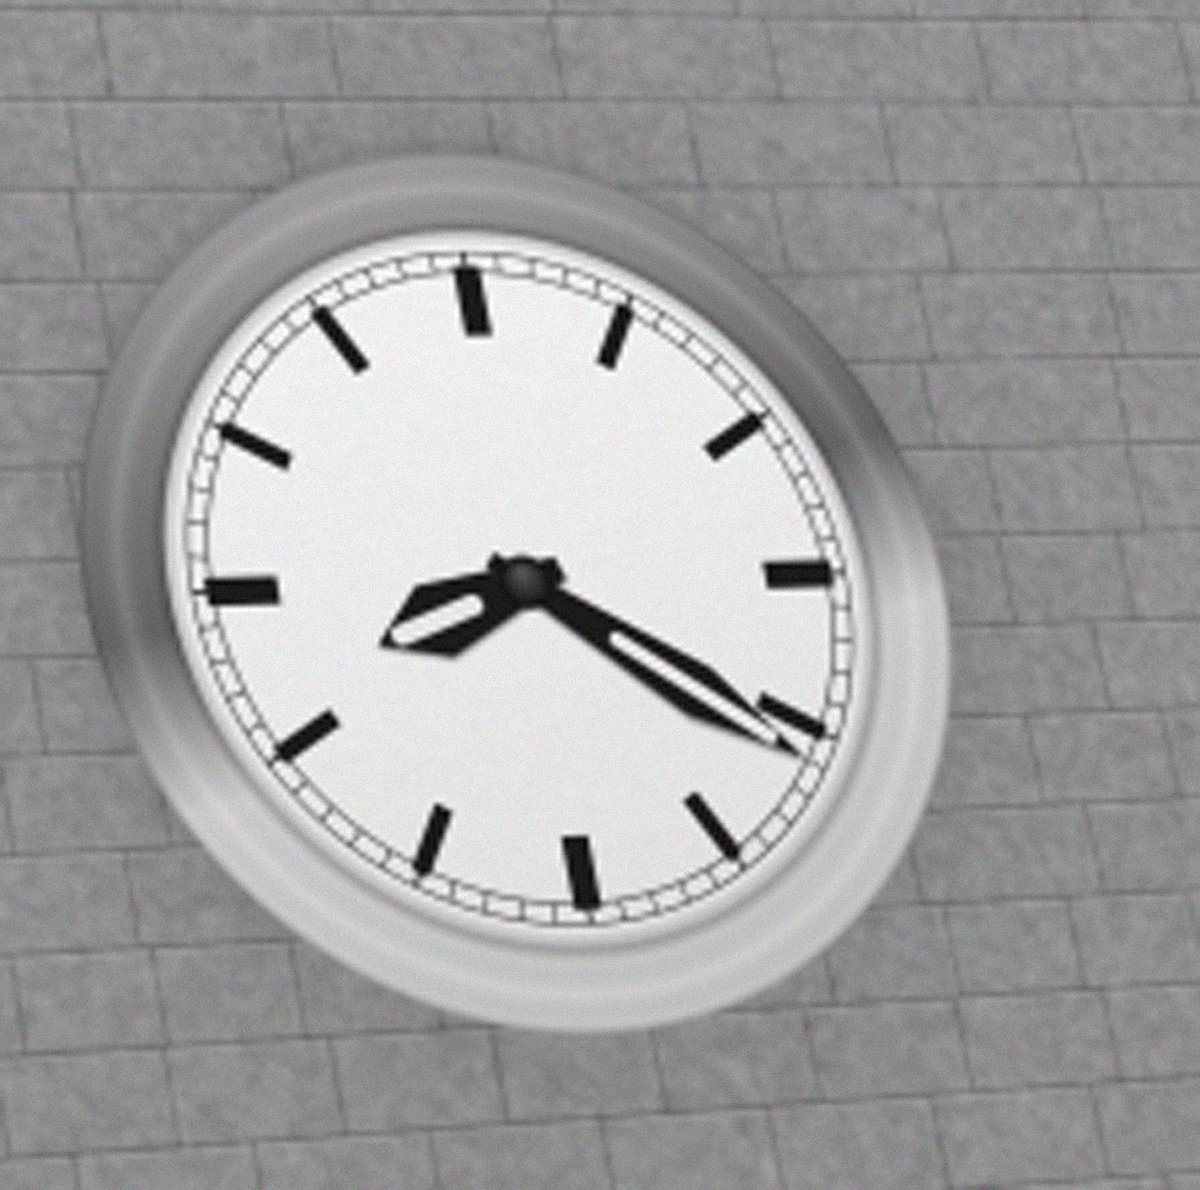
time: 8:21
